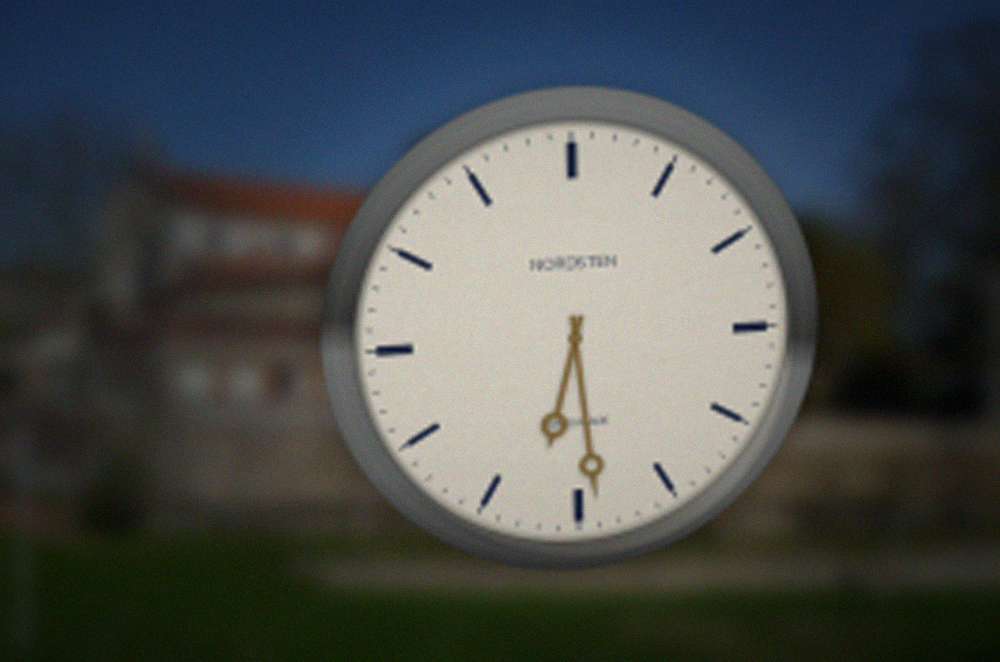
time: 6:29
